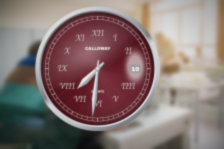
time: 7:31
